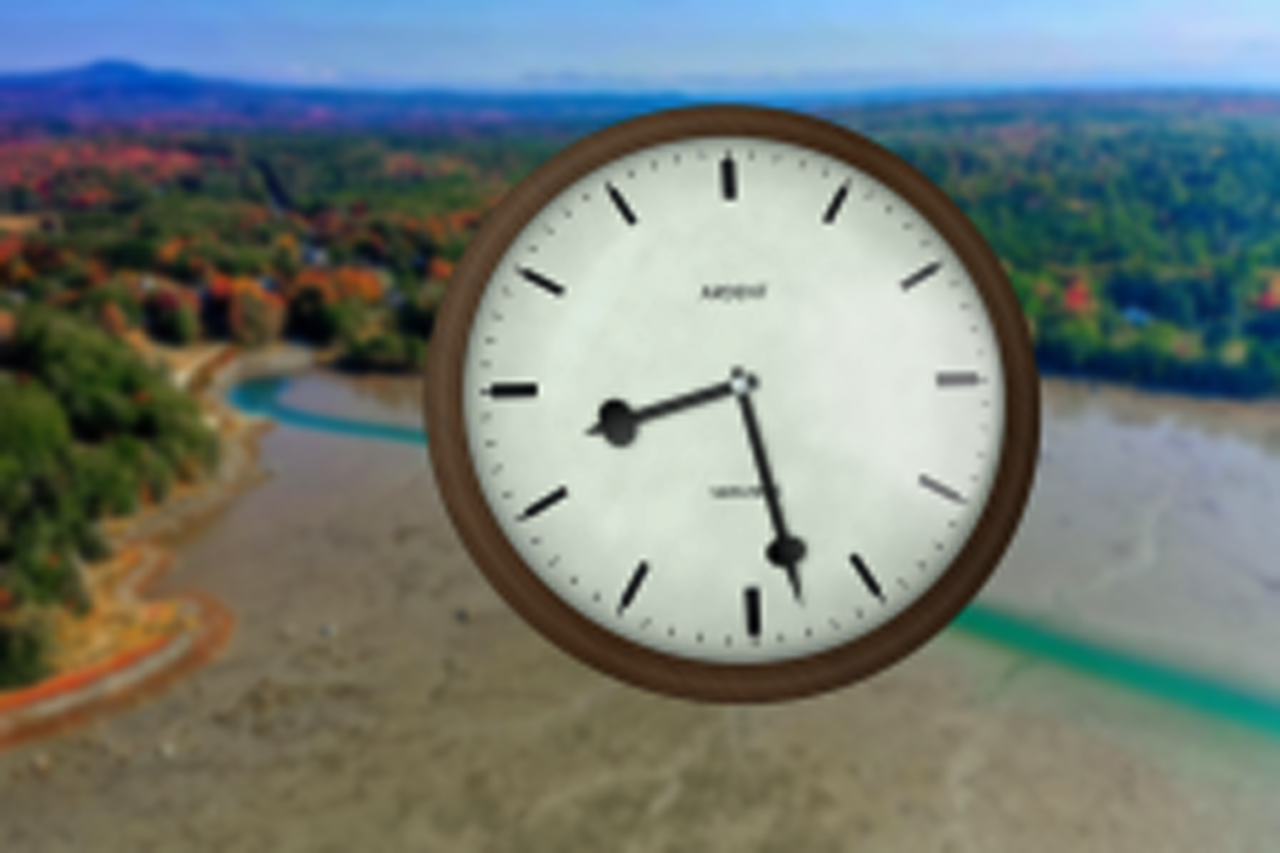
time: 8:28
